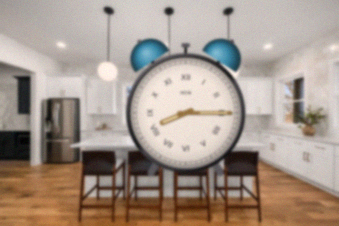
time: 8:15
